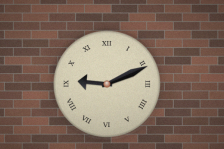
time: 9:11
